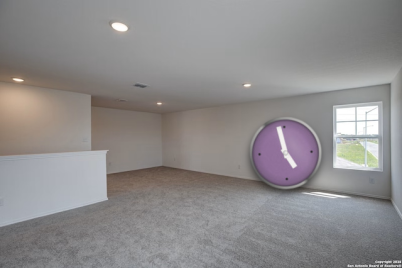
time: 4:58
